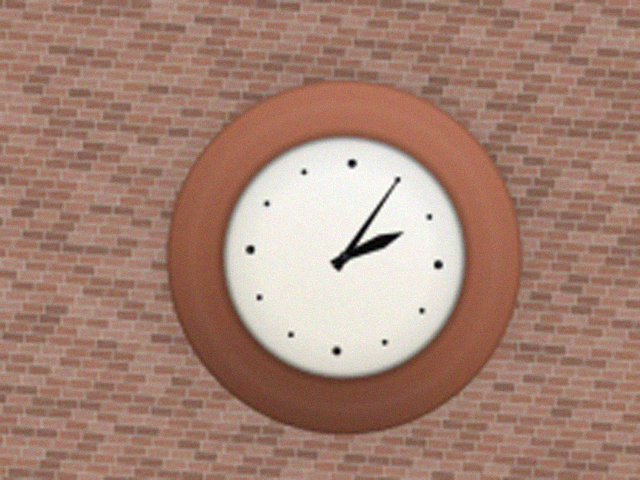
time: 2:05
